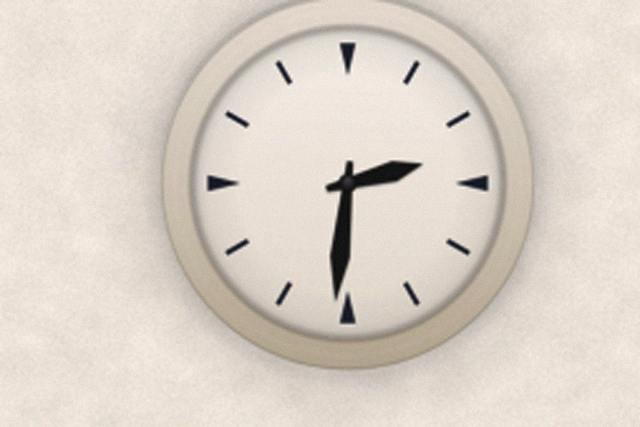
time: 2:31
